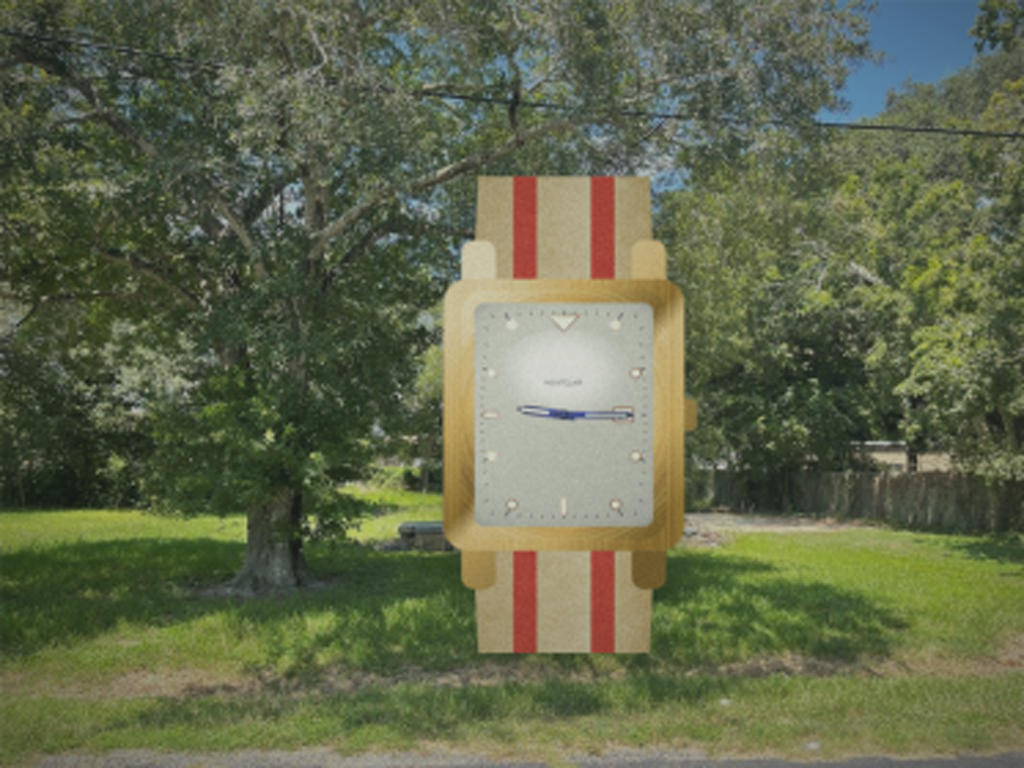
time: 9:15
